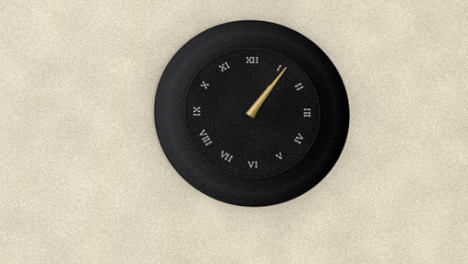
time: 1:06
